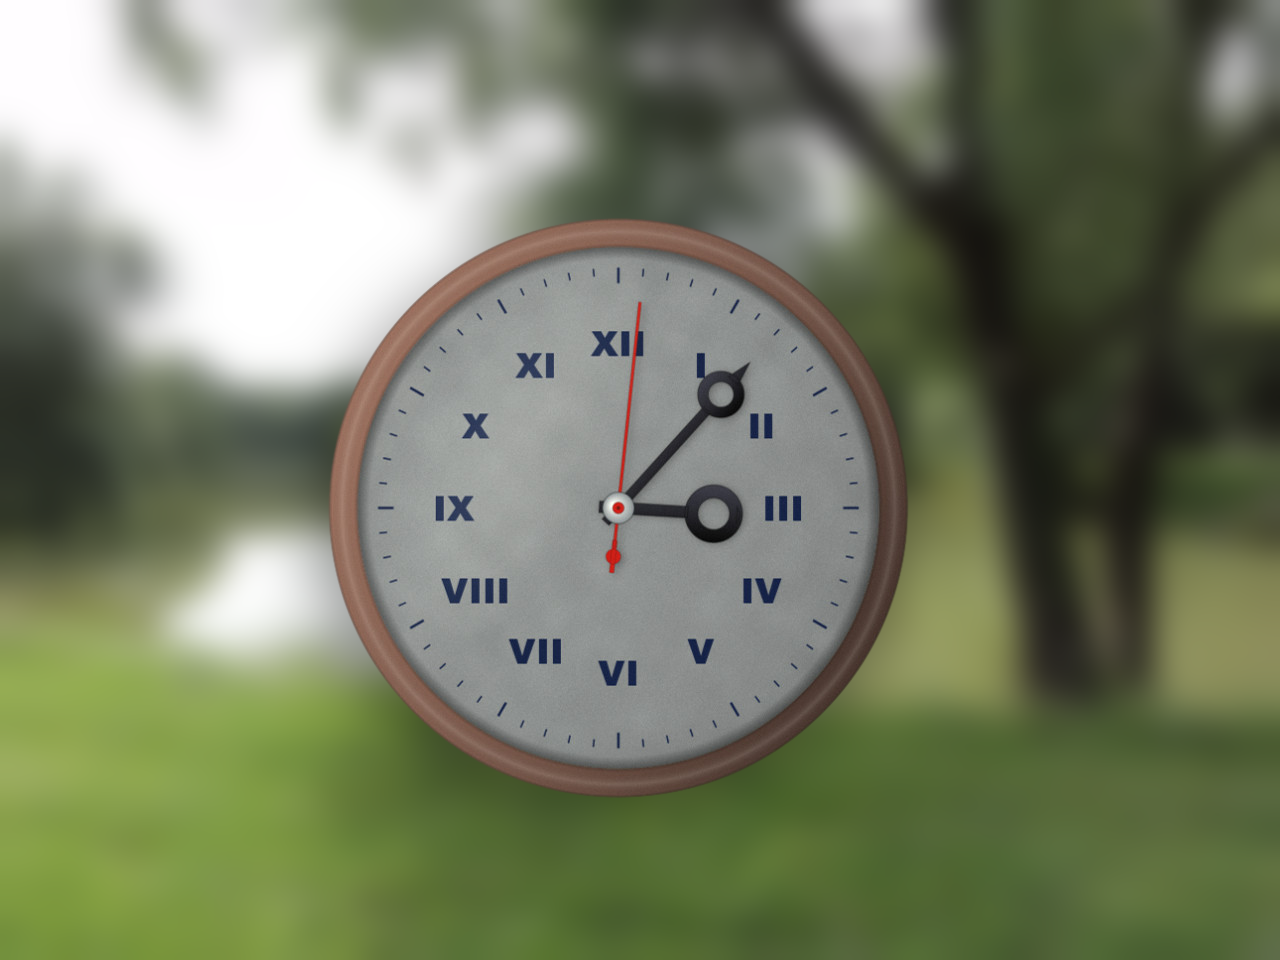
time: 3:07:01
